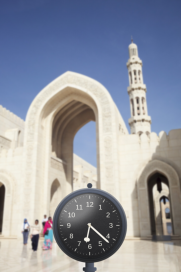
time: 6:22
